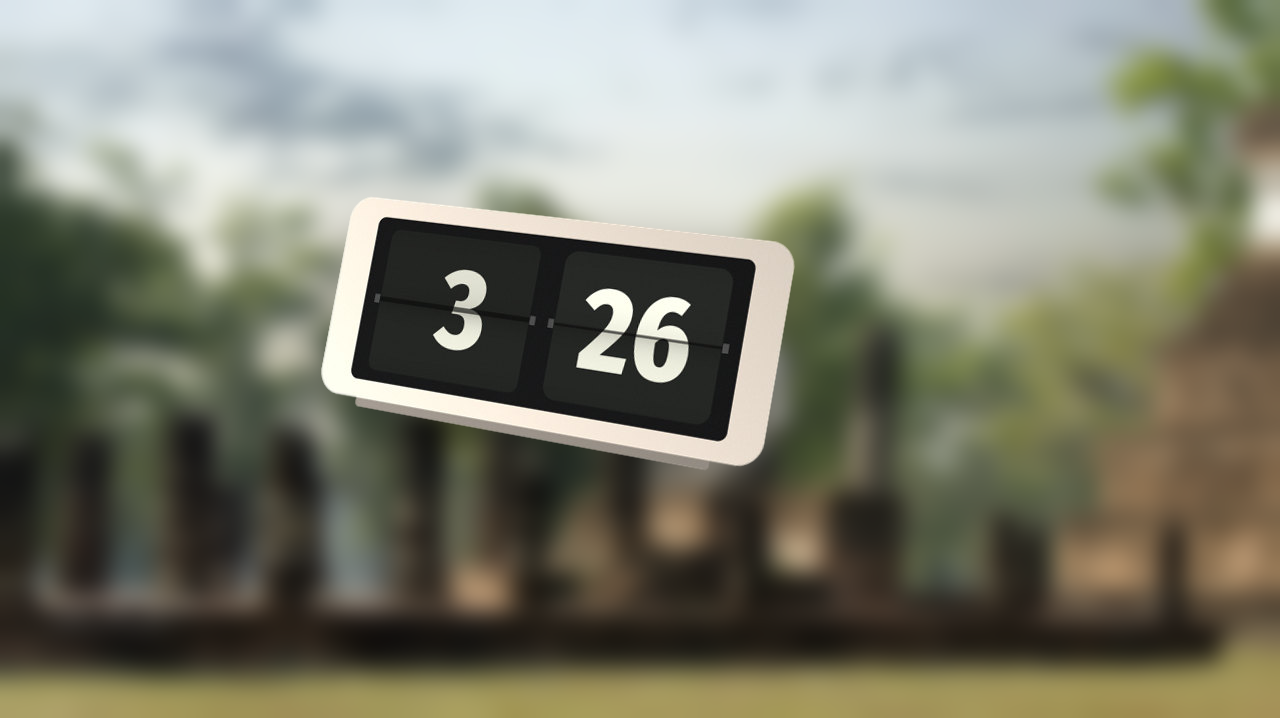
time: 3:26
